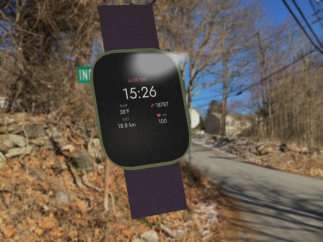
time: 15:26
